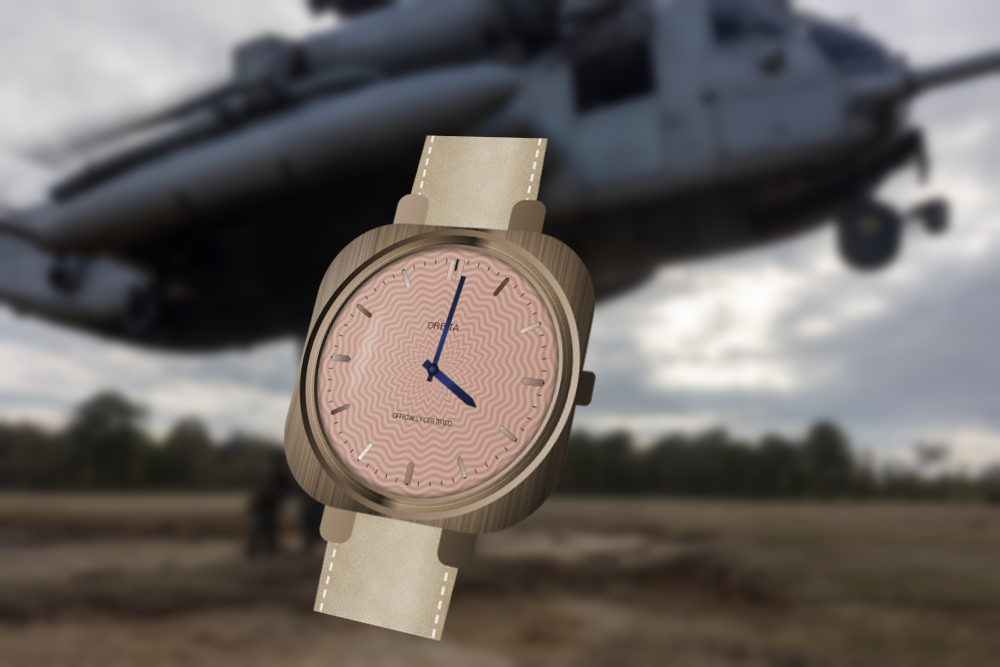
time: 4:01
